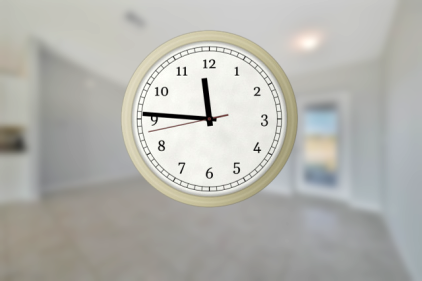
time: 11:45:43
